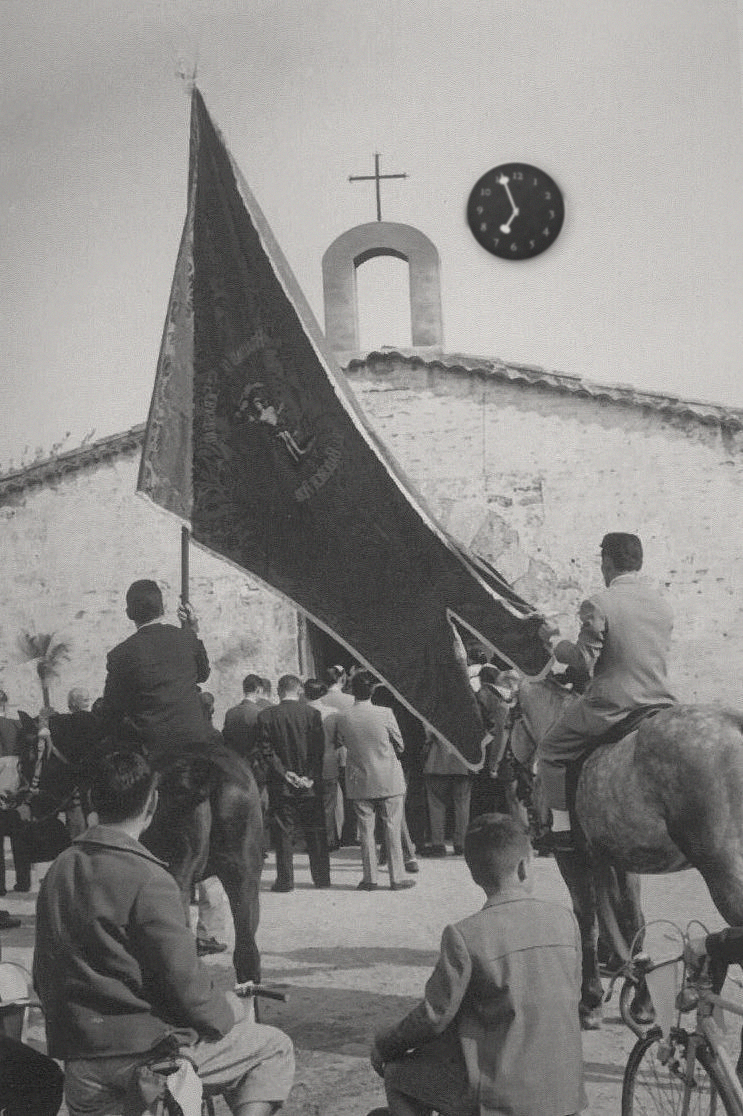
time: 6:56
